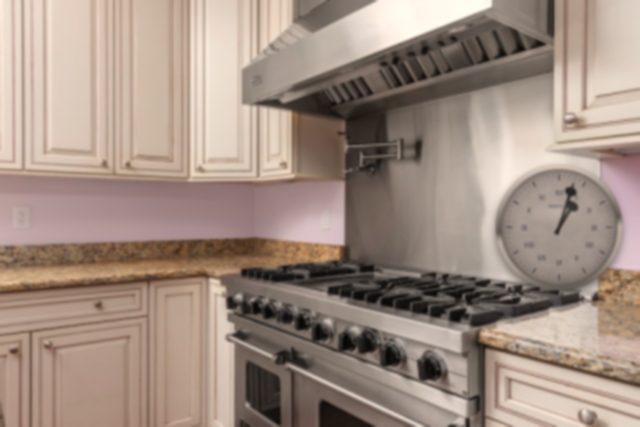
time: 1:03
